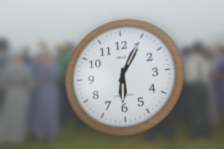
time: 6:05
